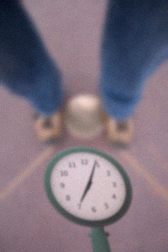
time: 7:04
